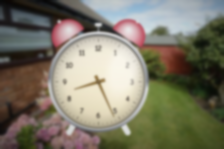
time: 8:26
